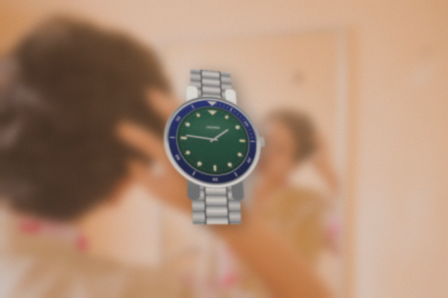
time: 1:46
